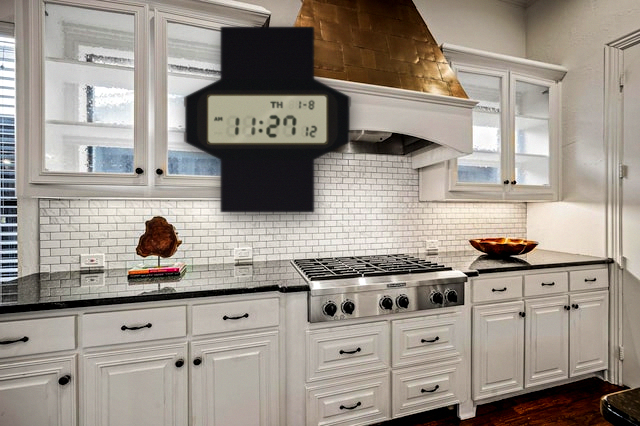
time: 11:27:12
